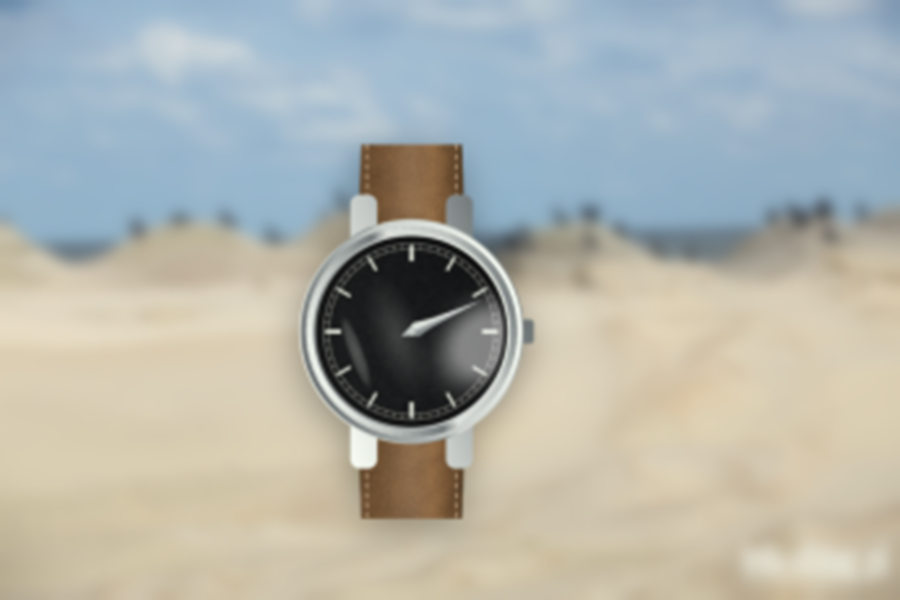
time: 2:11
